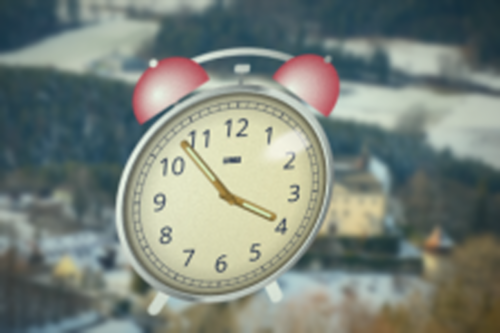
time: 3:53
